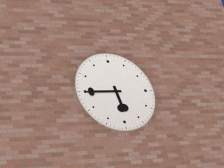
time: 5:45
